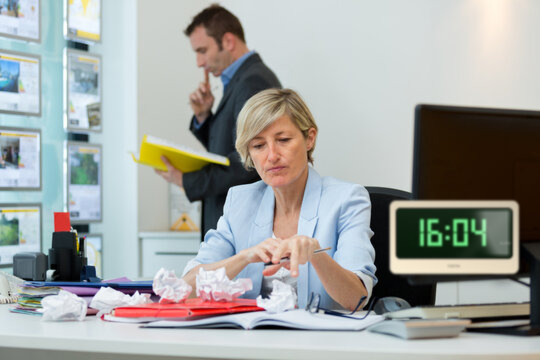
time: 16:04
